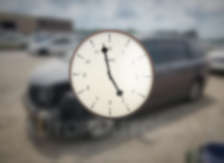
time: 4:58
